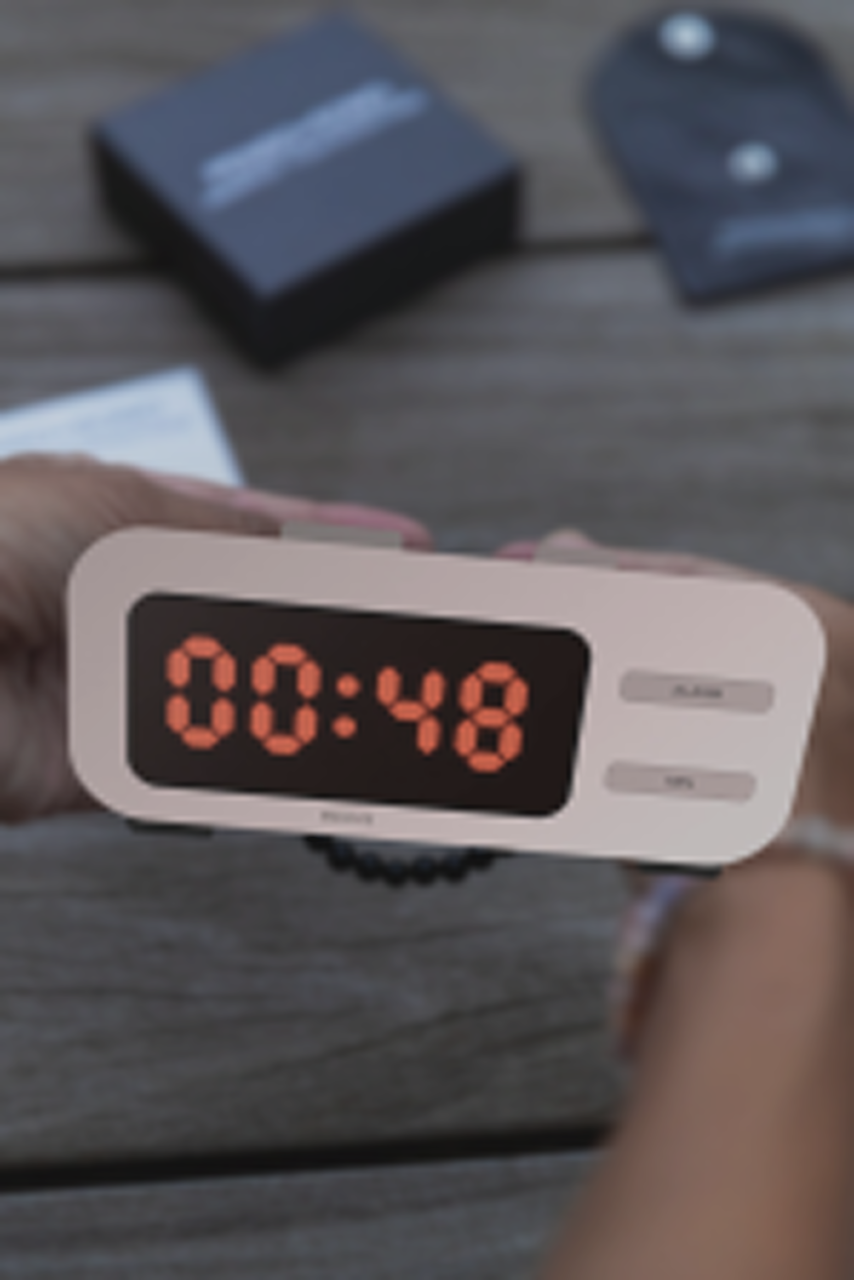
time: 0:48
